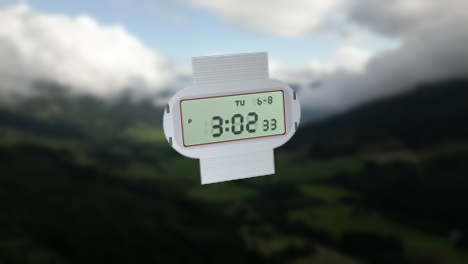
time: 3:02:33
